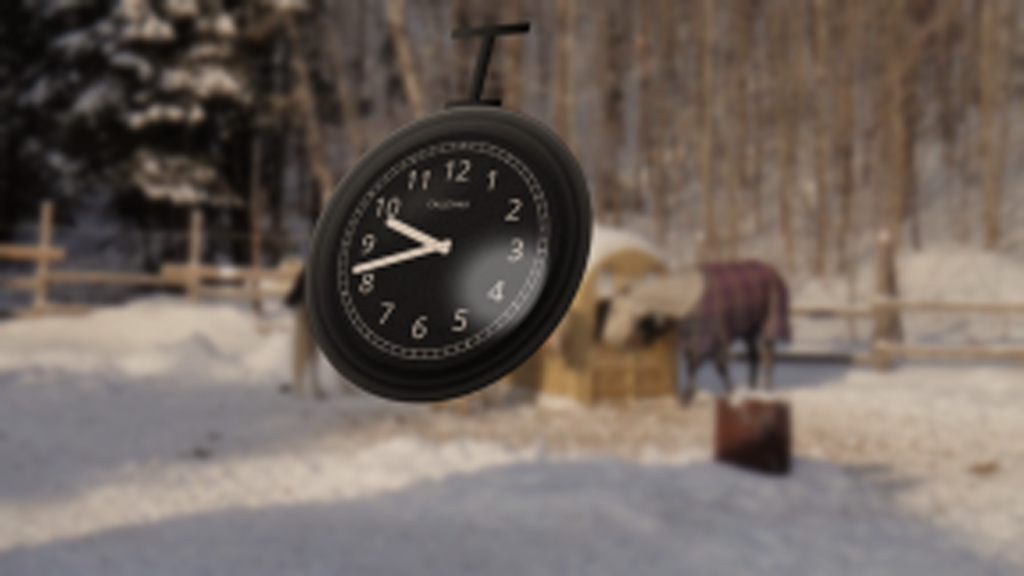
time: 9:42
